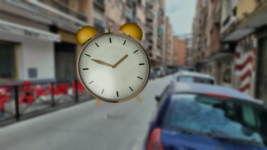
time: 1:49
